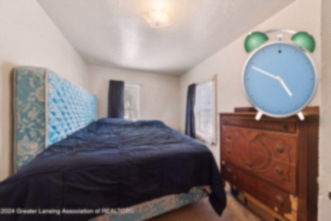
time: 4:49
